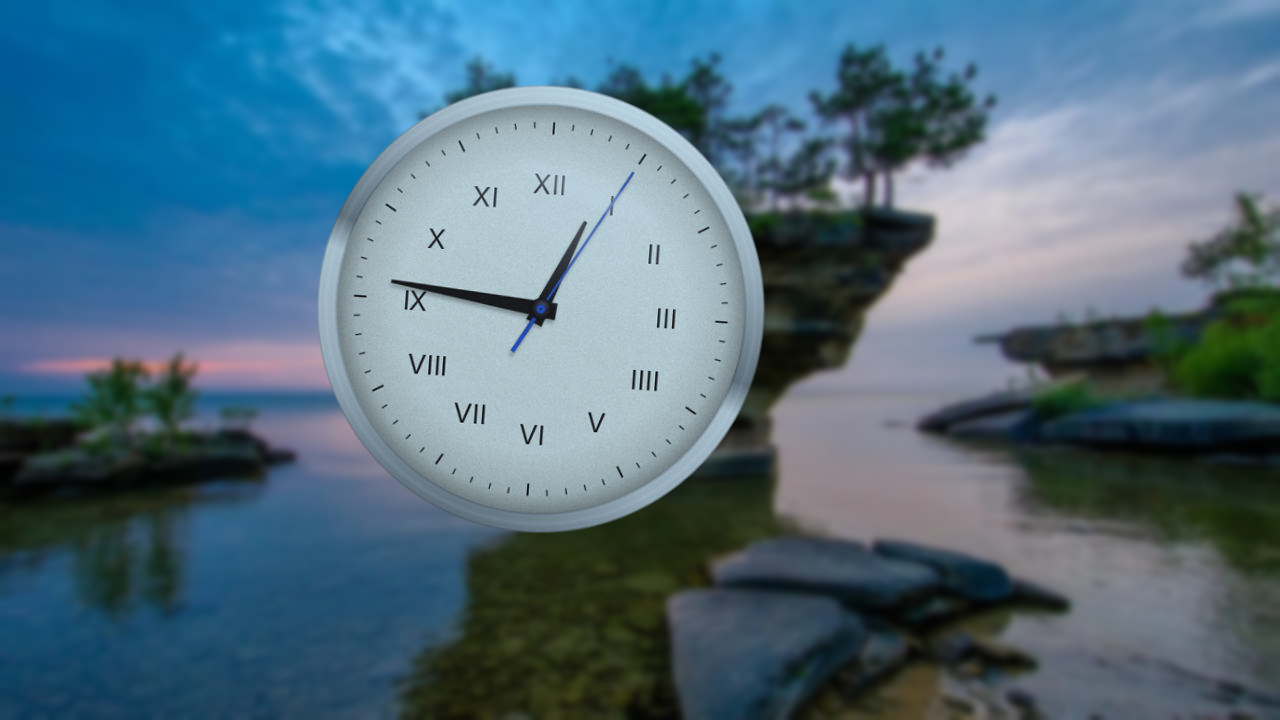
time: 12:46:05
